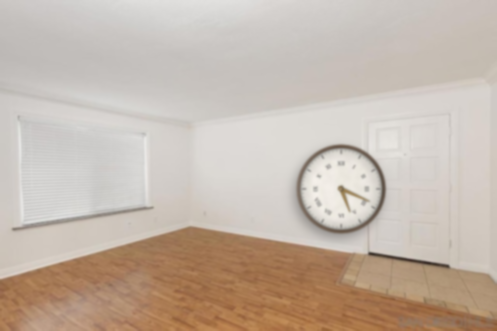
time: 5:19
